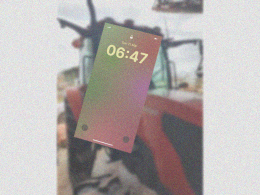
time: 6:47
